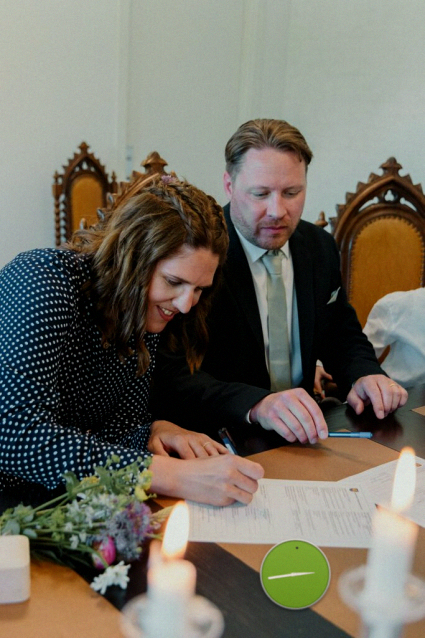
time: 2:43
